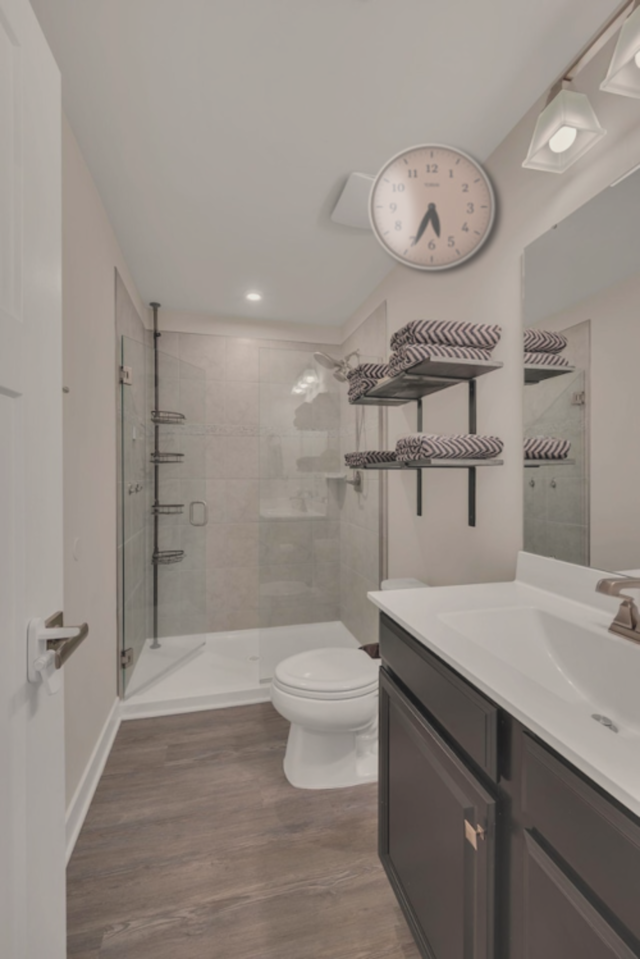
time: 5:34
